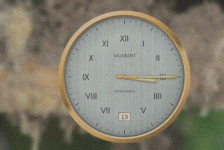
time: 3:15
